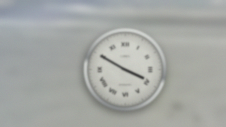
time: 3:50
